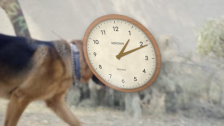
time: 1:11
